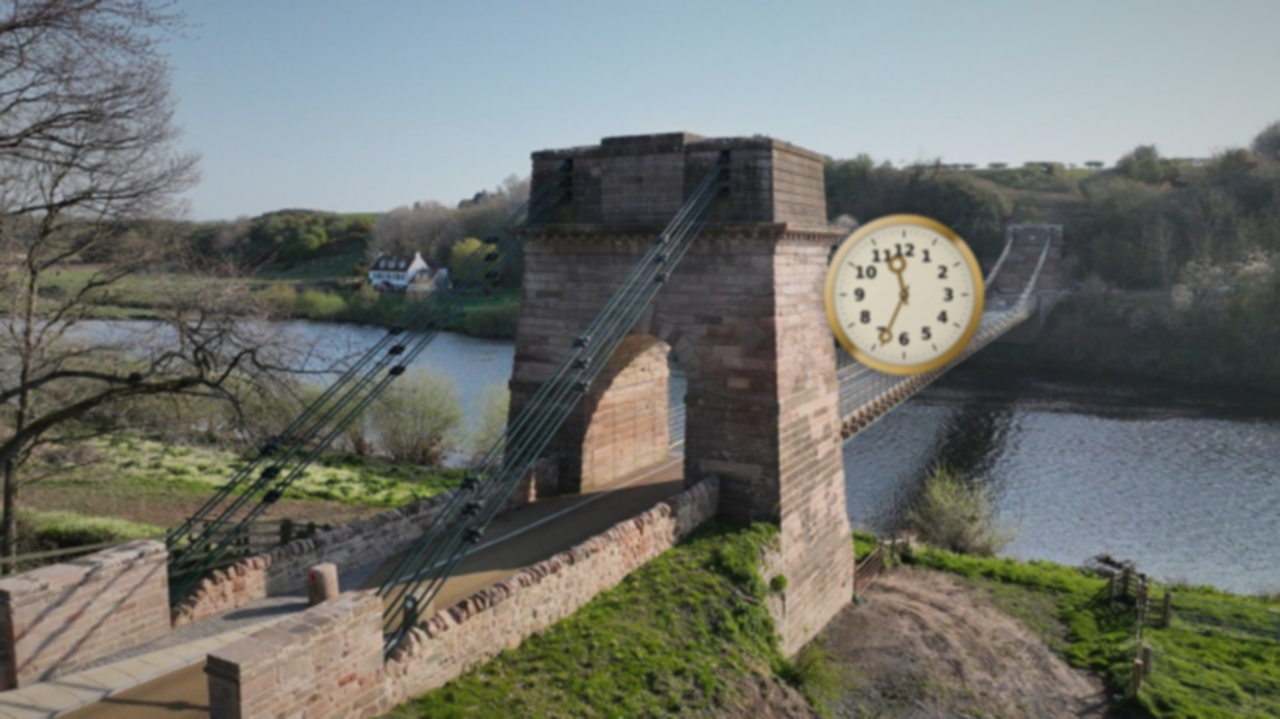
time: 11:34
